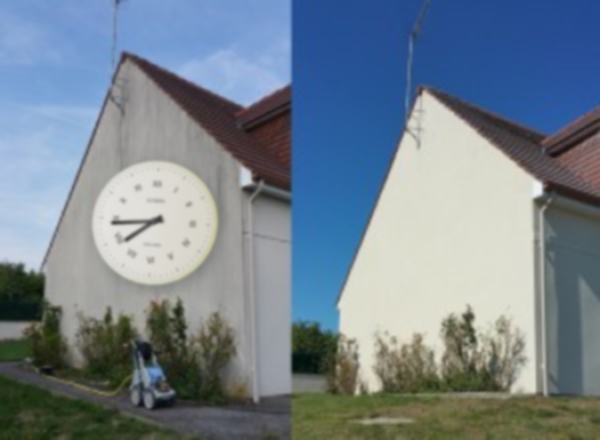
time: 7:44
